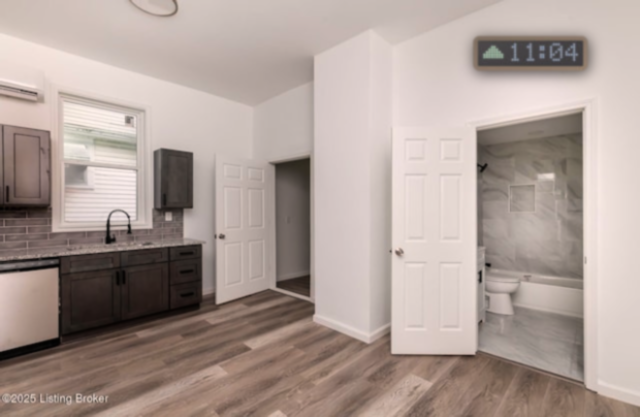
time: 11:04
